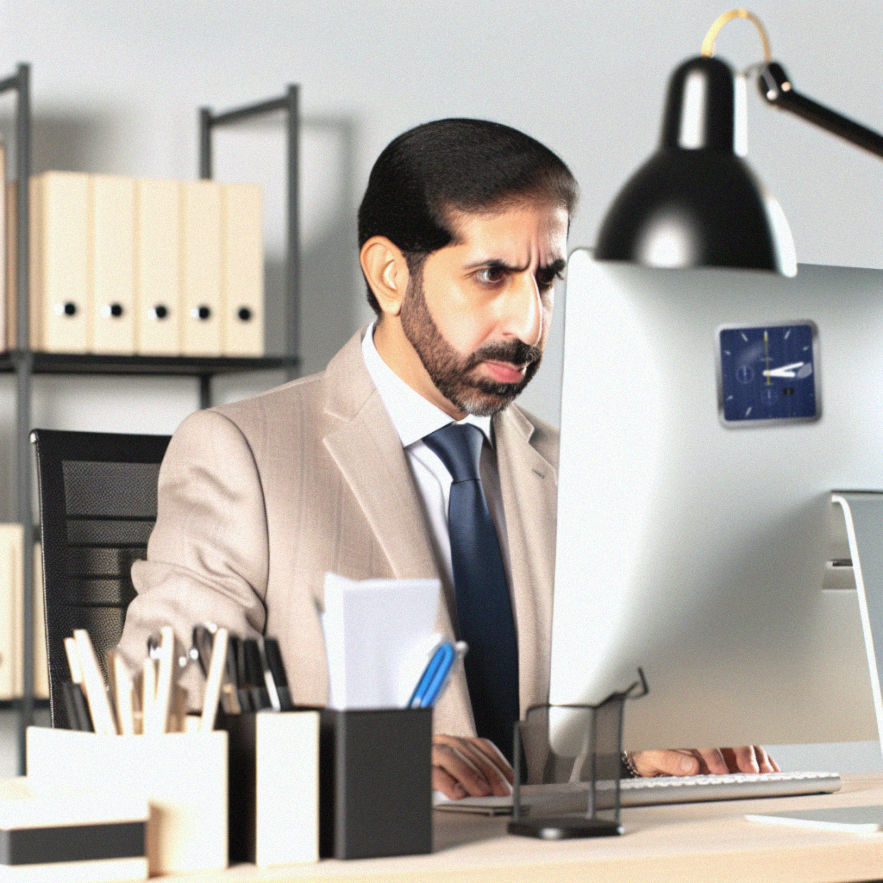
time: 3:13
